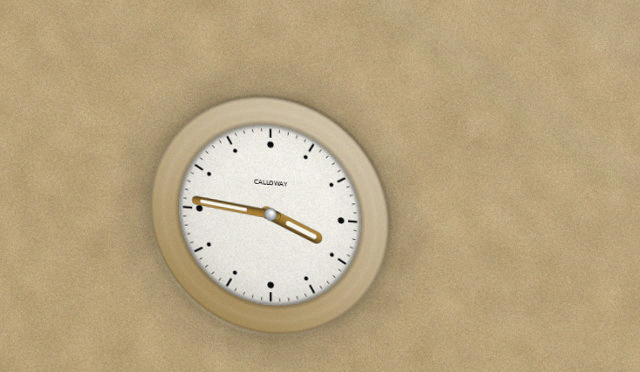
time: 3:46
